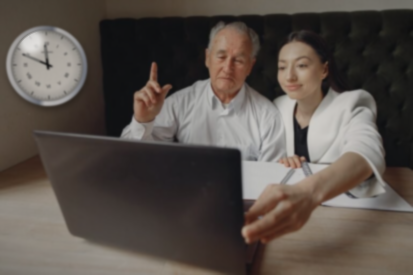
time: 11:49
